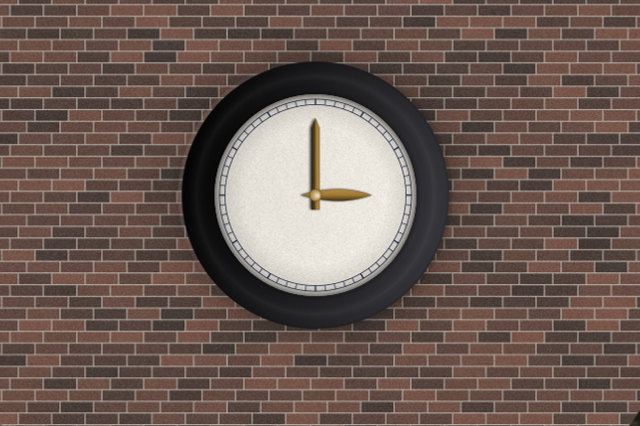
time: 3:00
